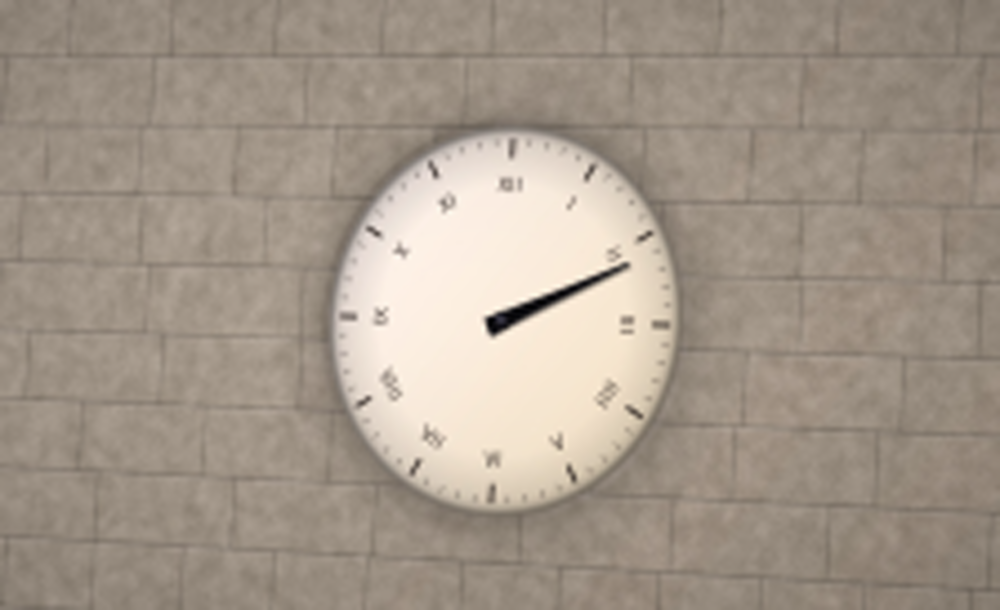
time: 2:11
